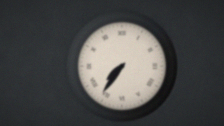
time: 7:36
